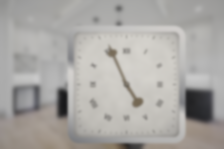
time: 4:56
